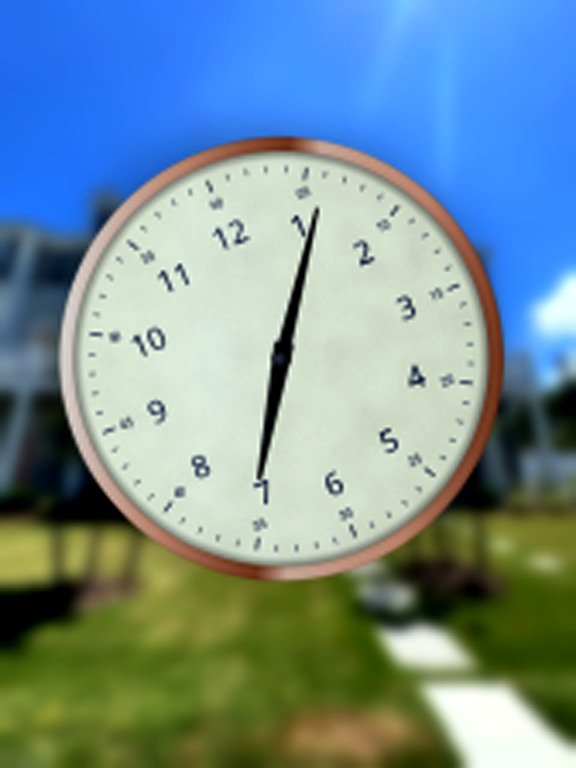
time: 7:06
